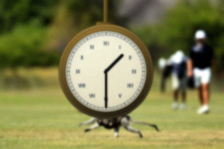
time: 1:30
